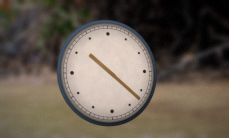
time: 10:22
